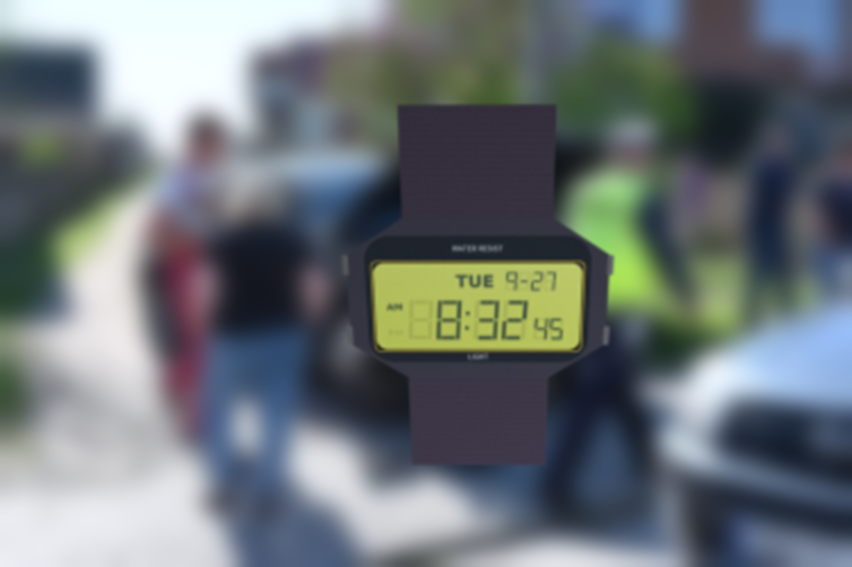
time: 8:32:45
